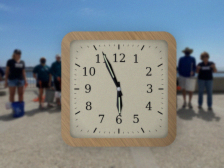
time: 5:56
